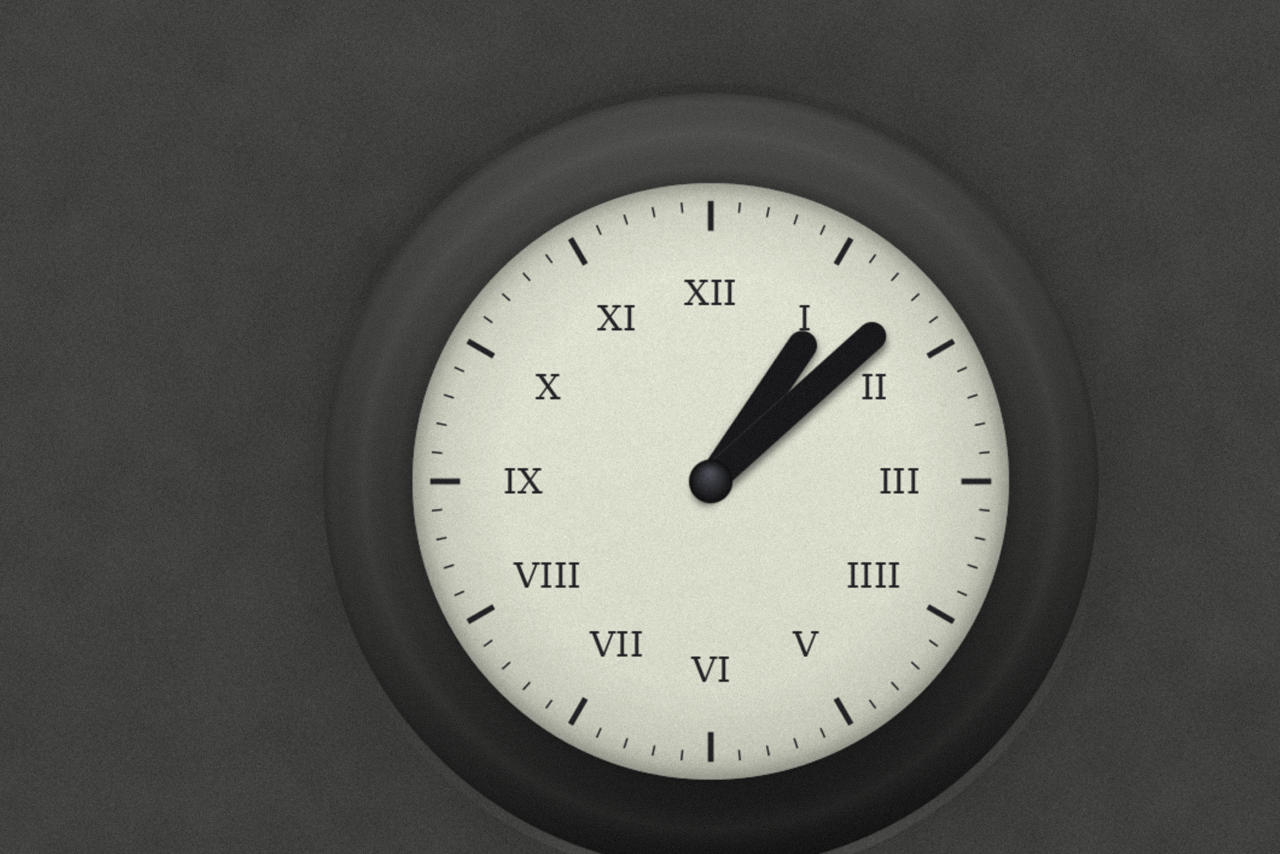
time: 1:08
